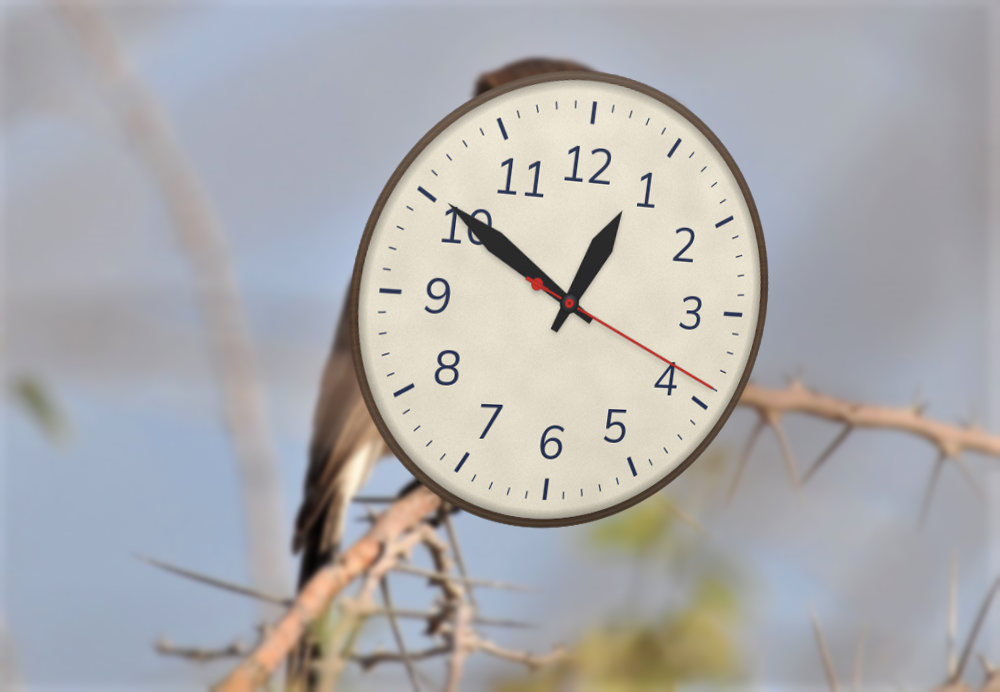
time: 12:50:19
